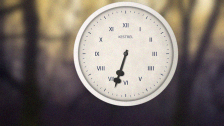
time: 6:33
